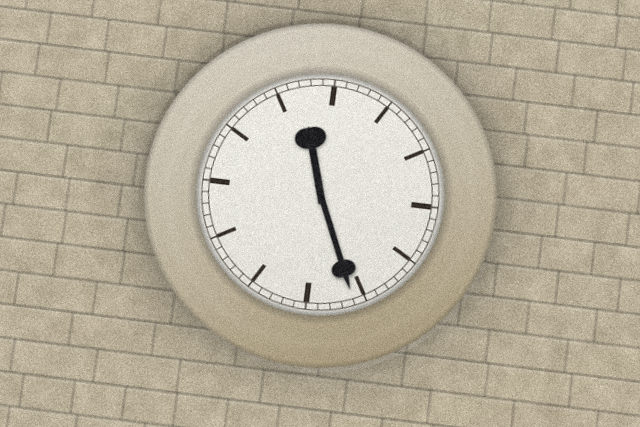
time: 11:26
